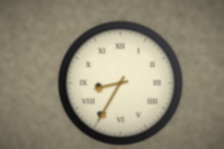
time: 8:35
